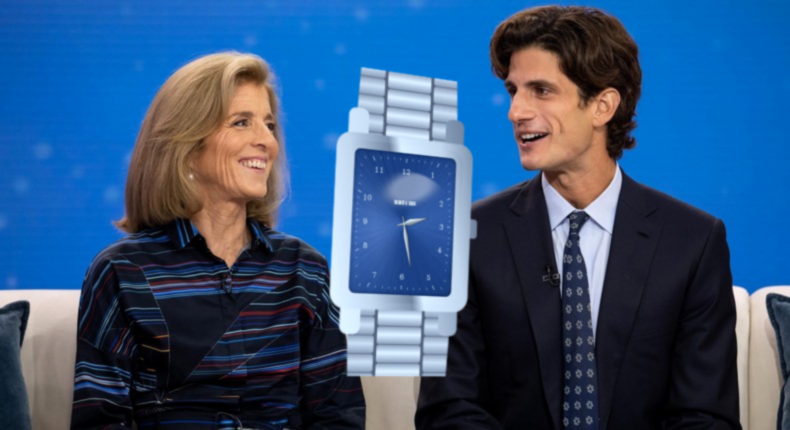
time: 2:28
